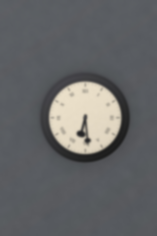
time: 6:29
